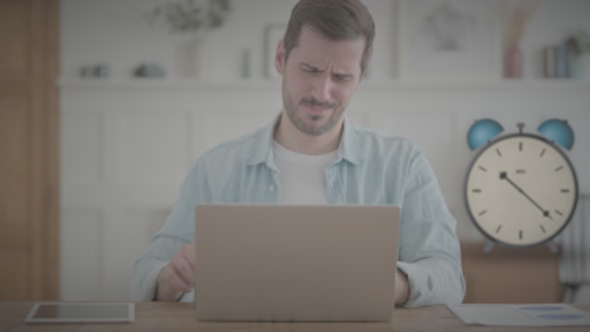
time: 10:22
